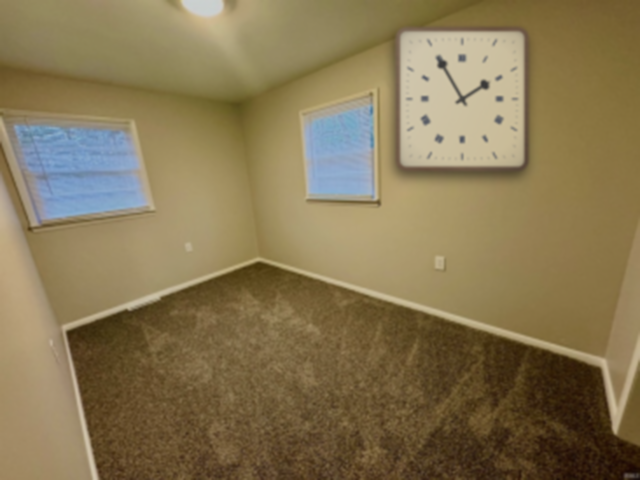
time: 1:55
